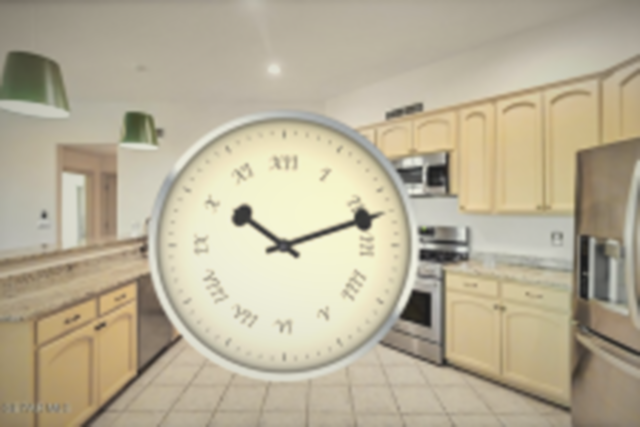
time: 10:12
